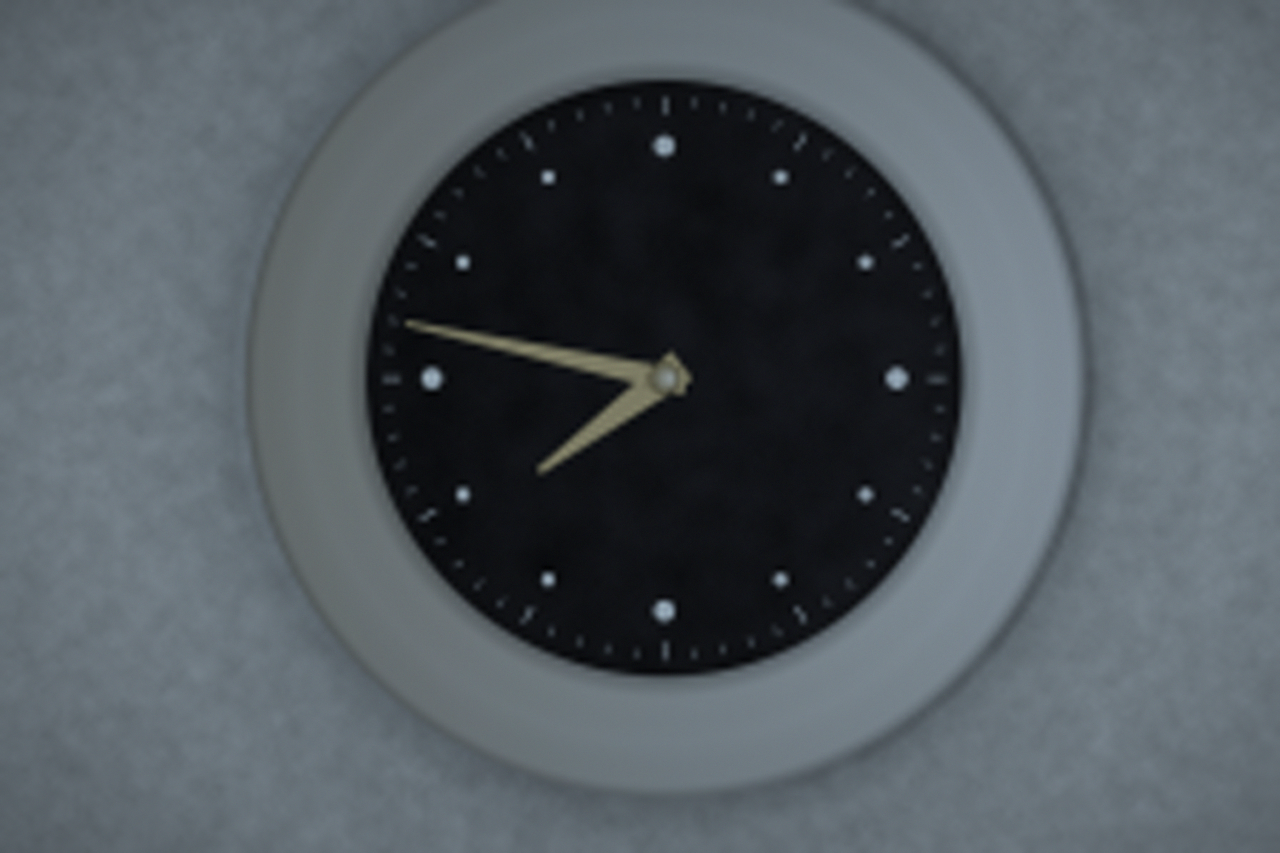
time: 7:47
